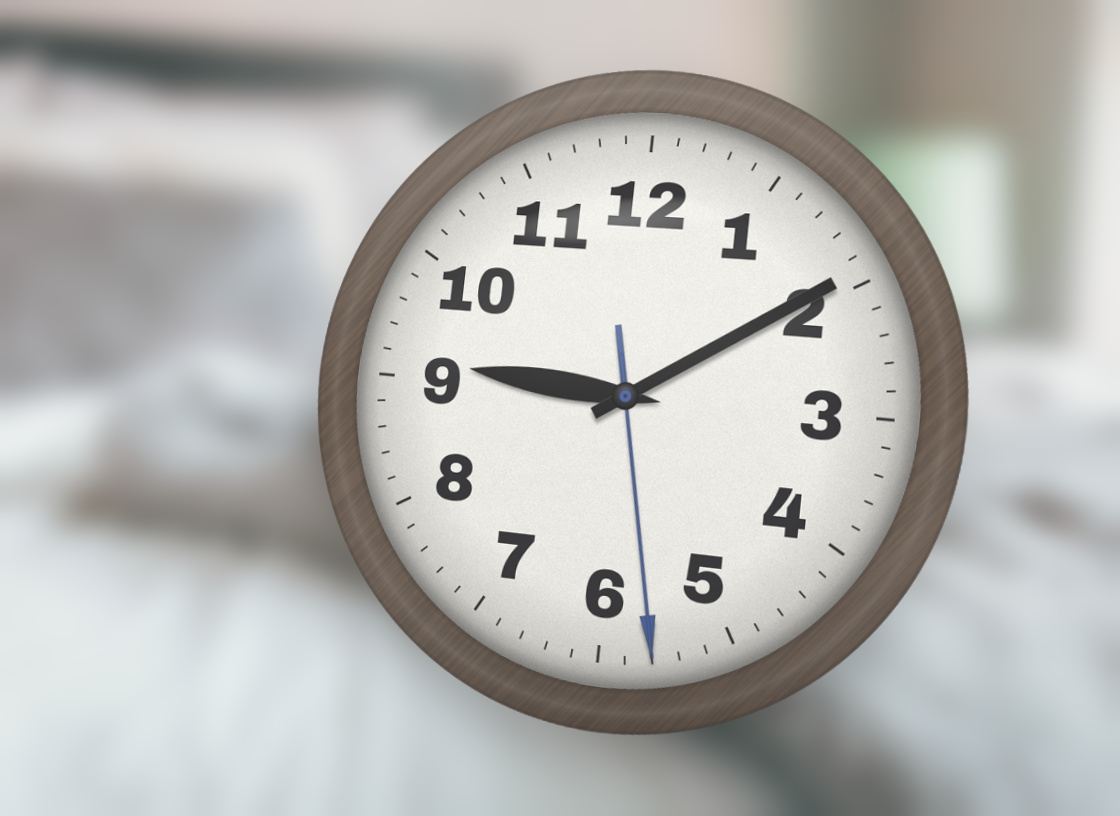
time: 9:09:28
